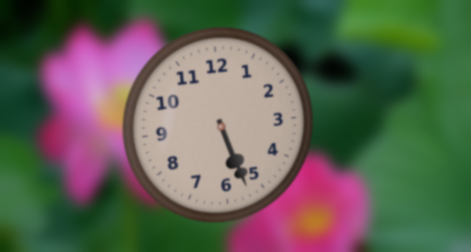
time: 5:27
